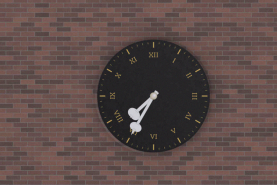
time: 7:35
